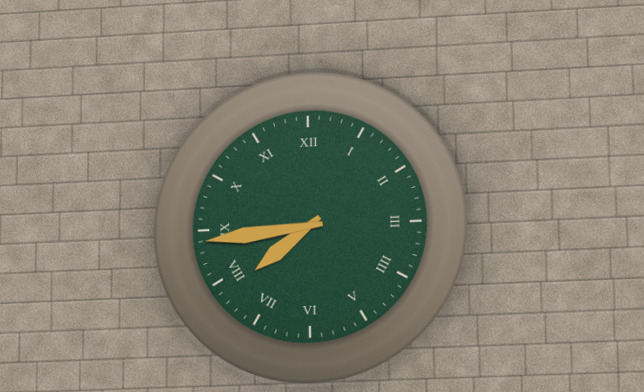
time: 7:44
